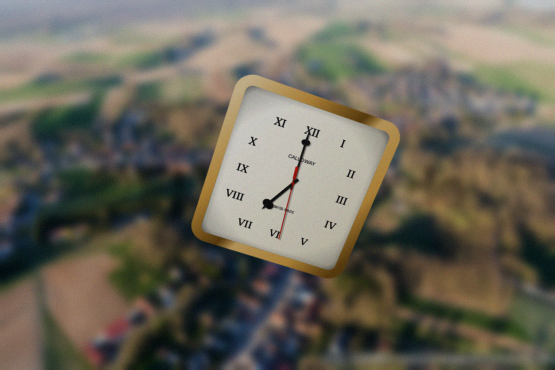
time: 6:59:29
